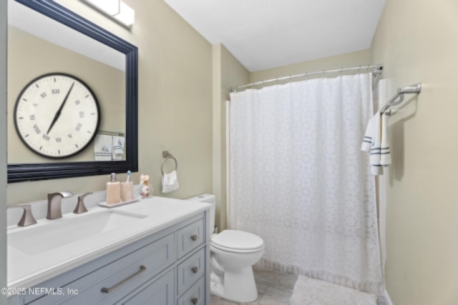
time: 7:05
